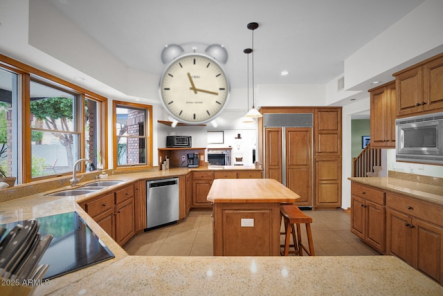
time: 11:17
